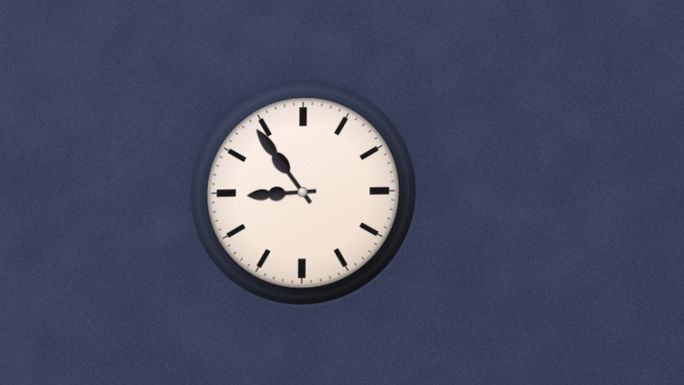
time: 8:54
